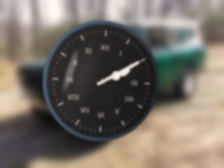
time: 2:10
